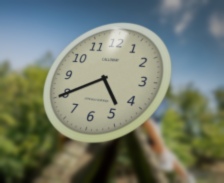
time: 4:40
